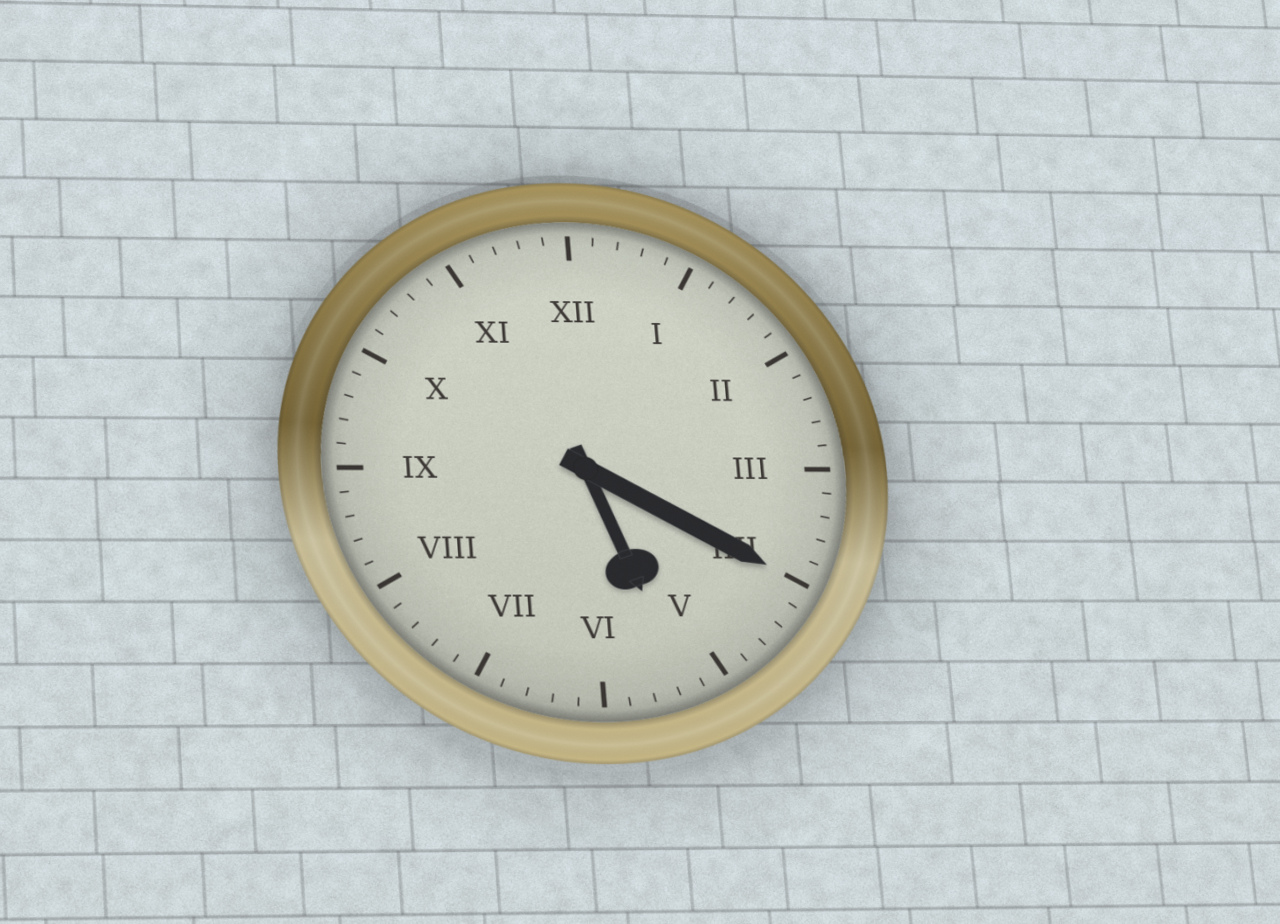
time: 5:20
